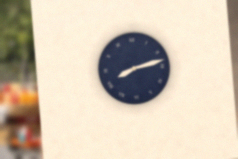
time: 8:13
